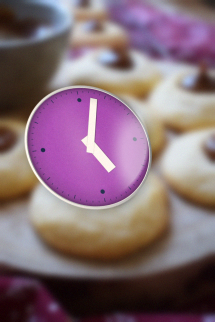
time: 5:03
